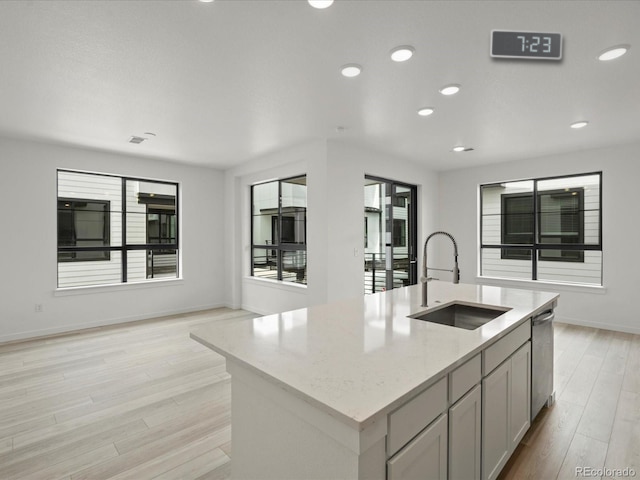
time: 7:23
